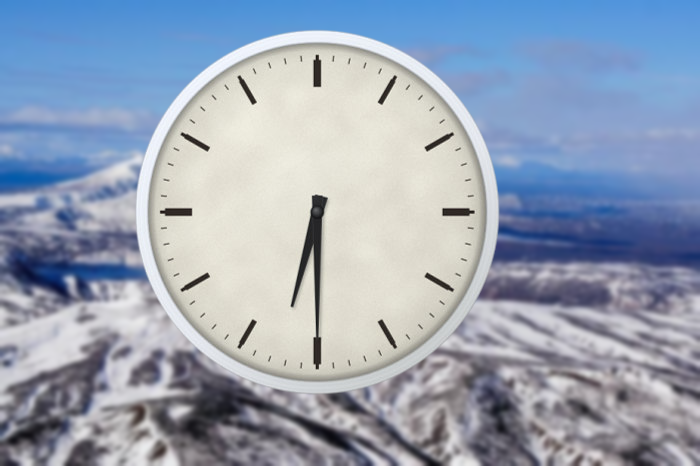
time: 6:30
